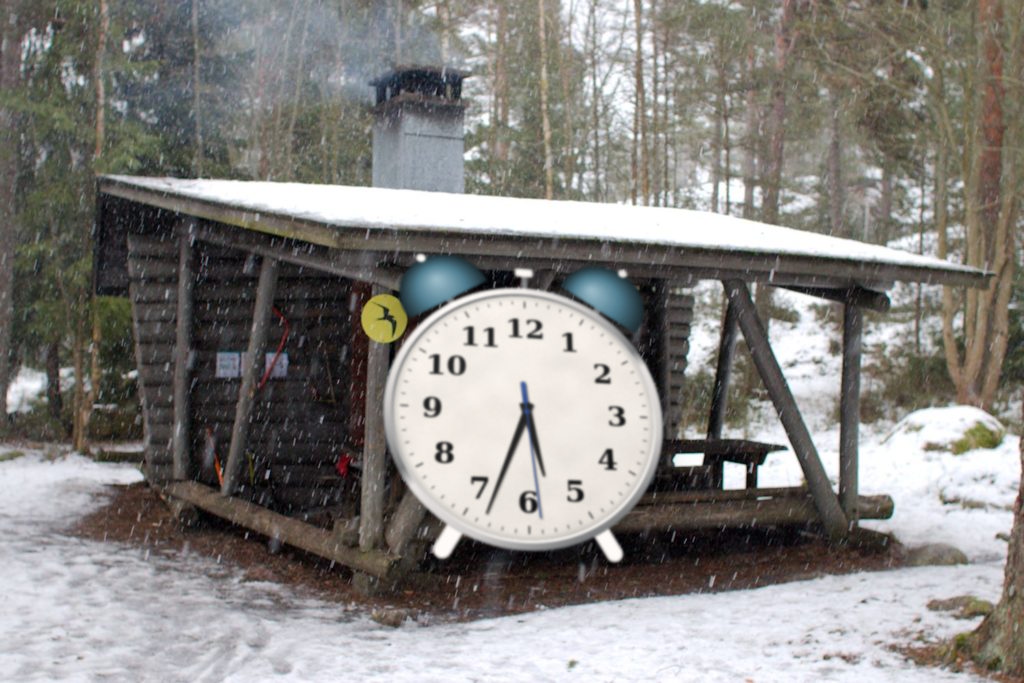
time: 5:33:29
